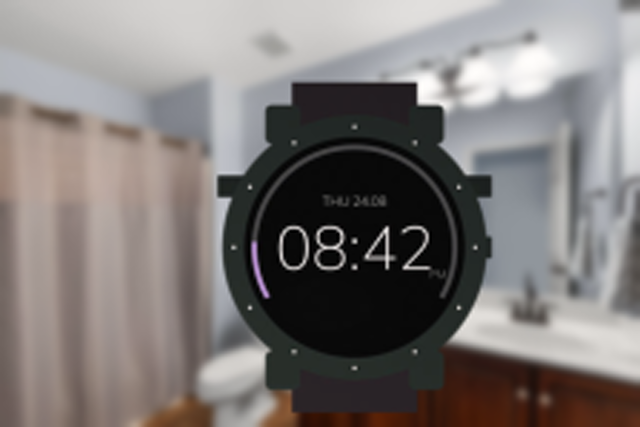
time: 8:42
